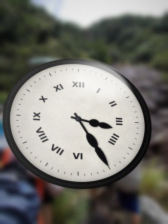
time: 3:25
